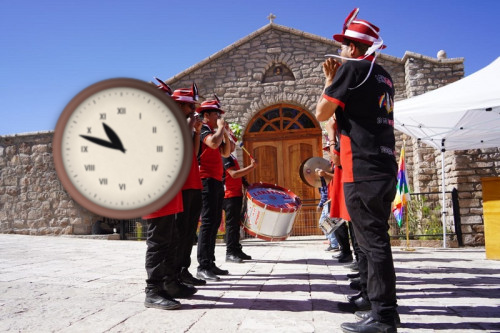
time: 10:48
